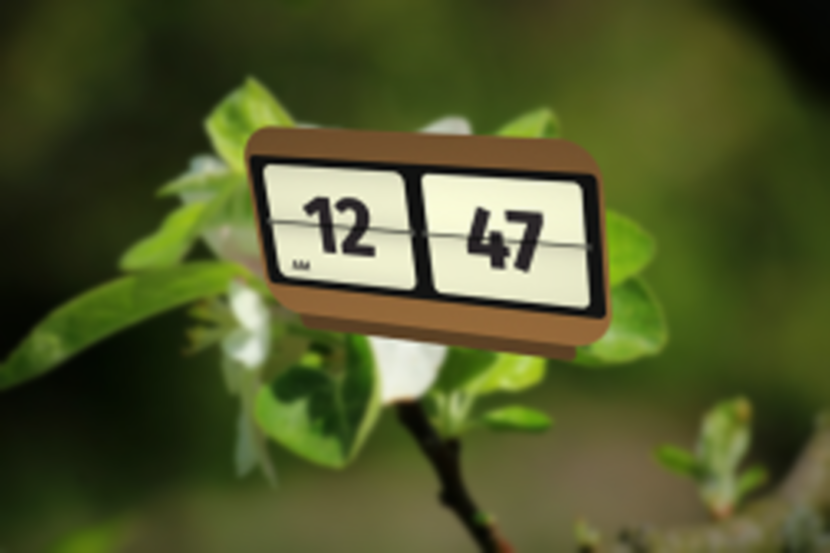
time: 12:47
